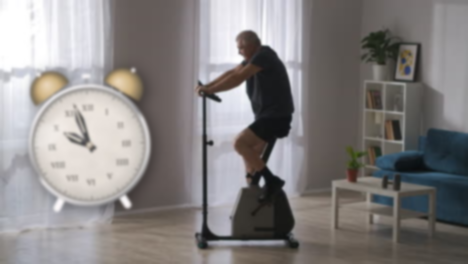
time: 9:57
